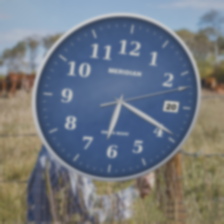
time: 6:19:12
